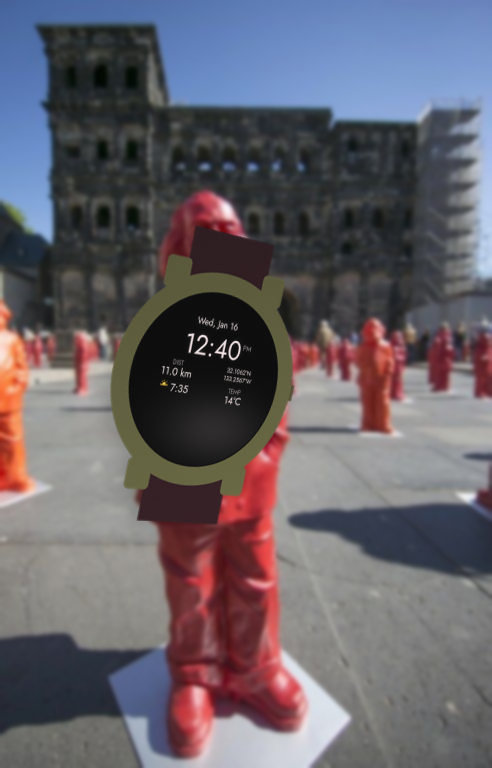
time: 12:40
